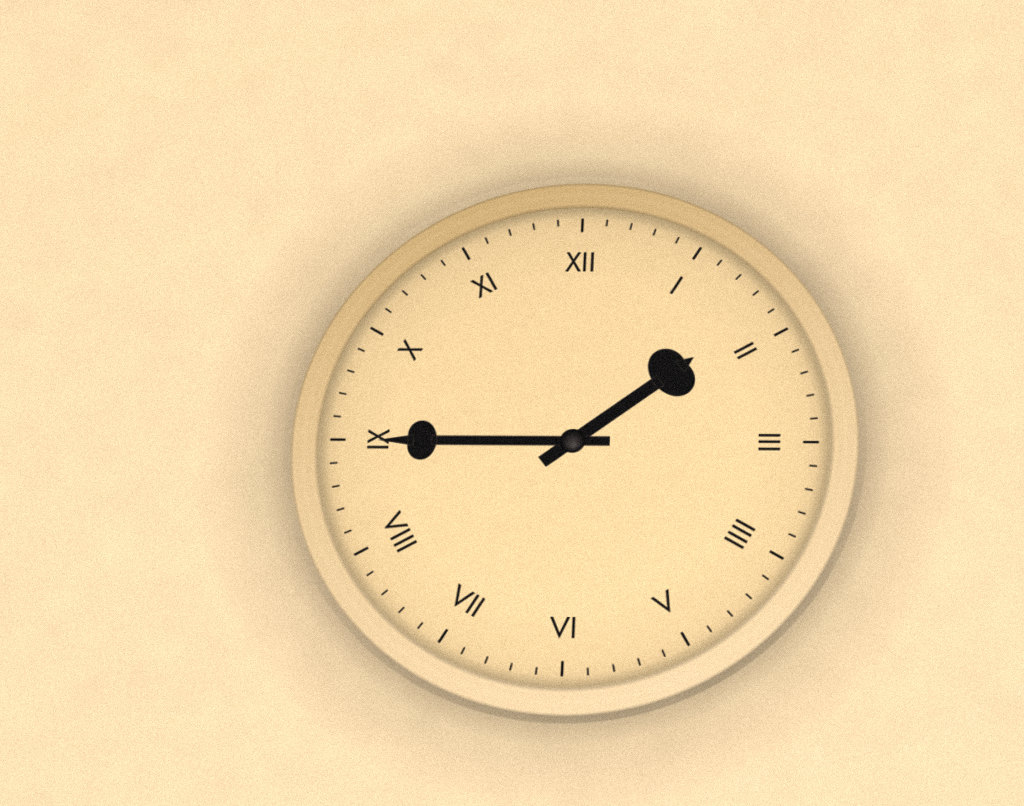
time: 1:45
